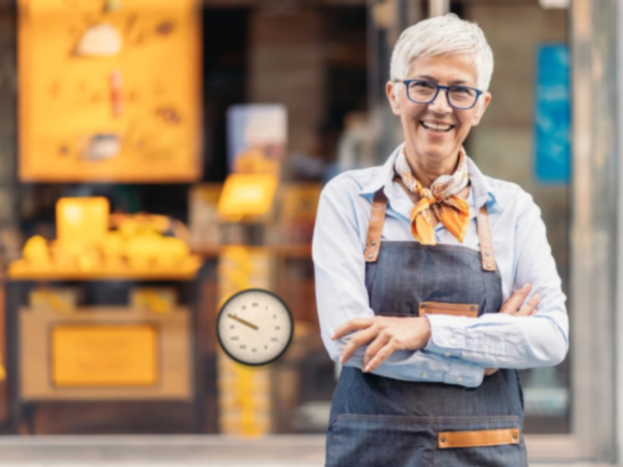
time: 9:49
